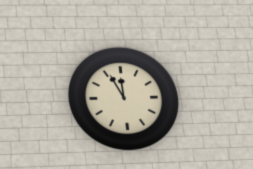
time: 11:56
